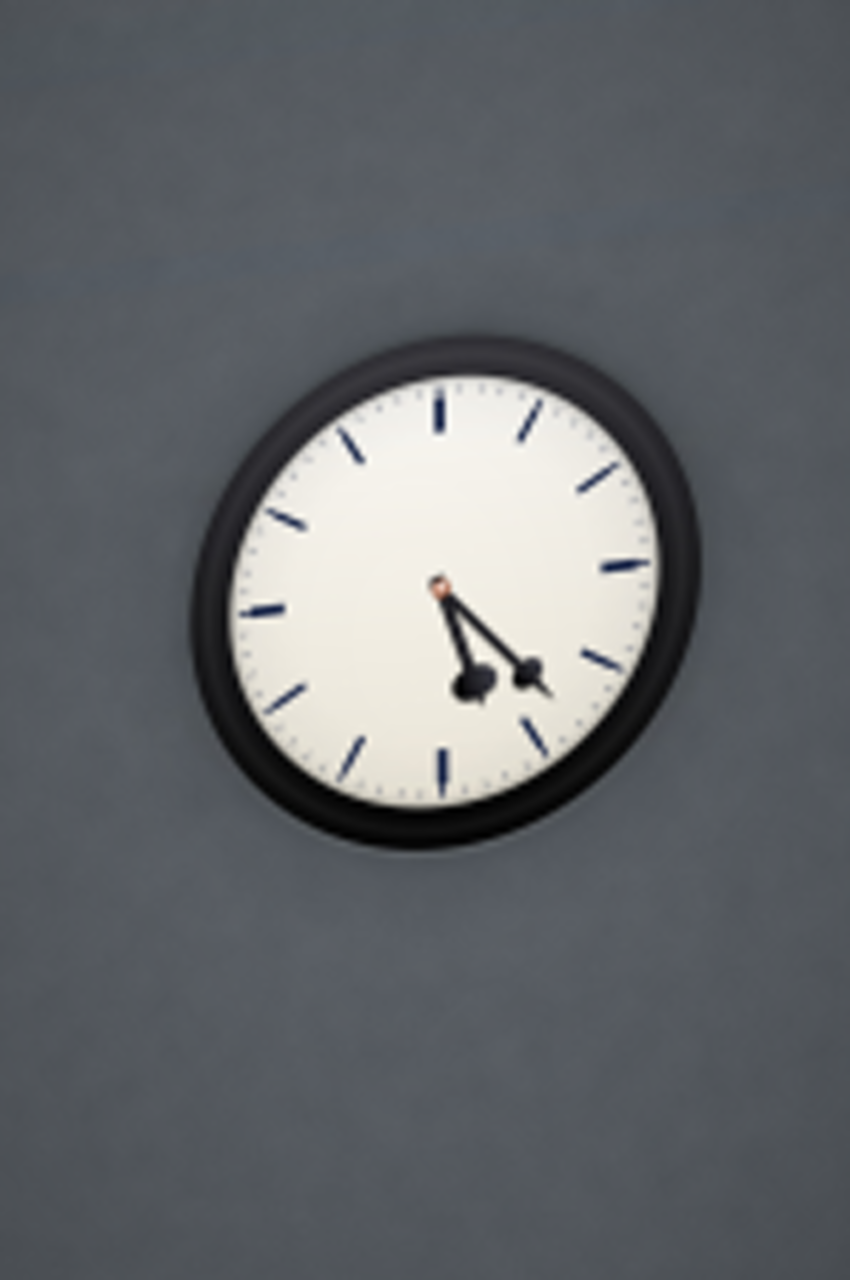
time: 5:23
